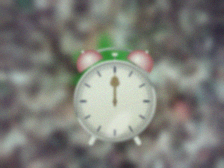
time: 12:00
